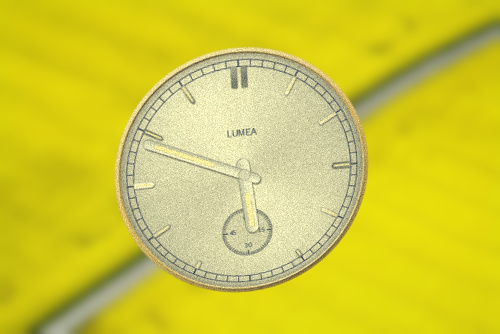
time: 5:49
